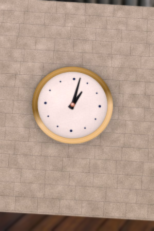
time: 1:02
